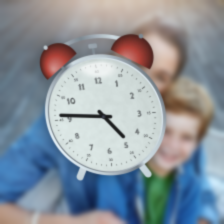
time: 4:46
